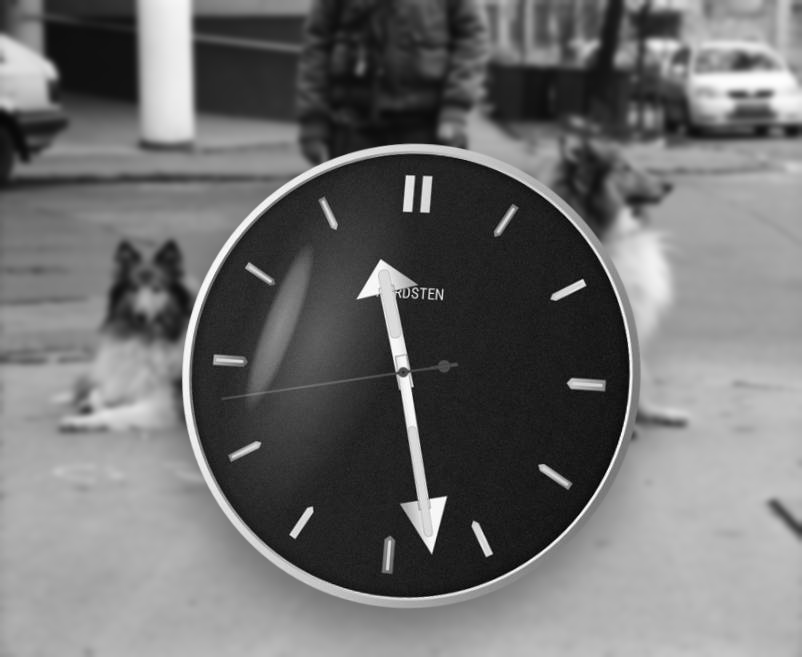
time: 11:27:43
